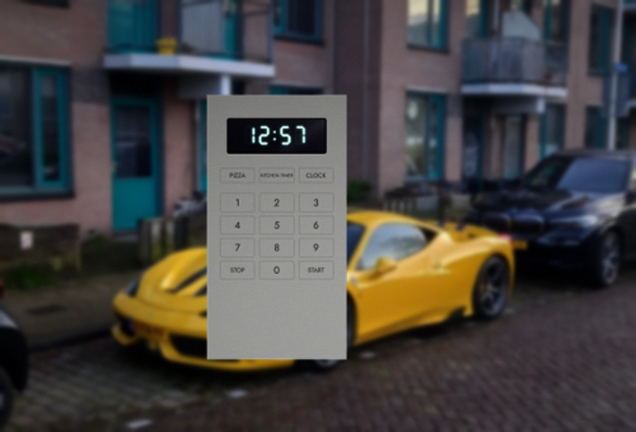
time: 12:57
